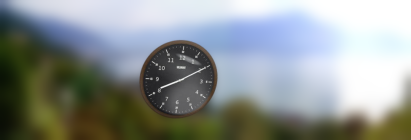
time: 8:10
